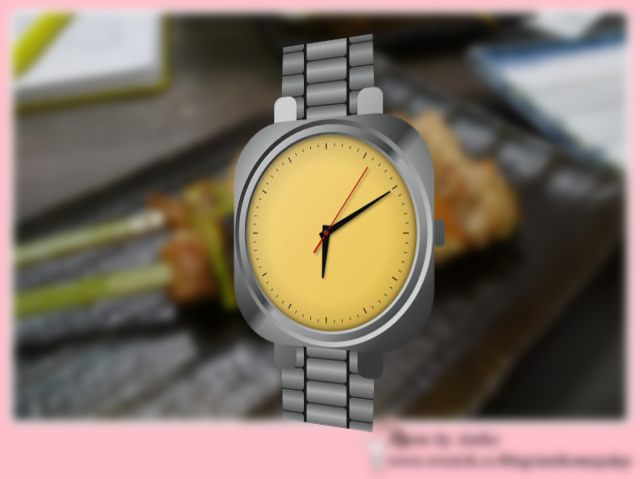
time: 6:10:06
